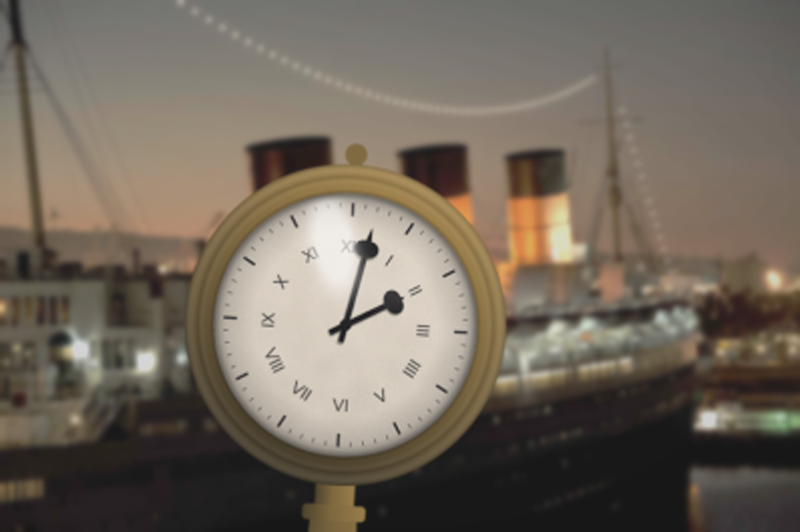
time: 2:02
